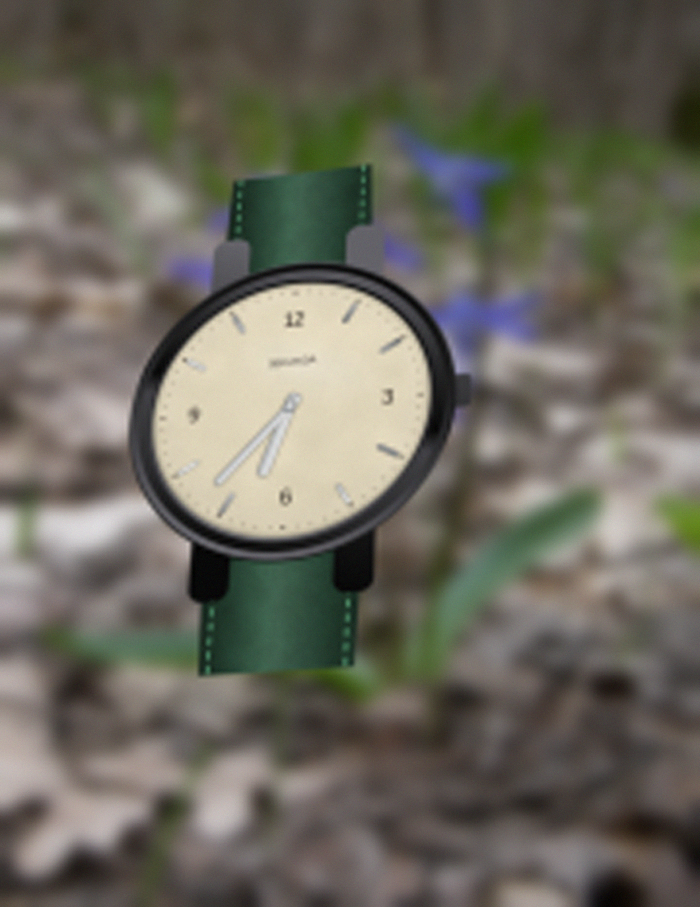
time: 6:37
